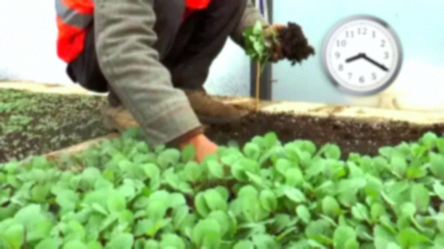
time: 8:20
